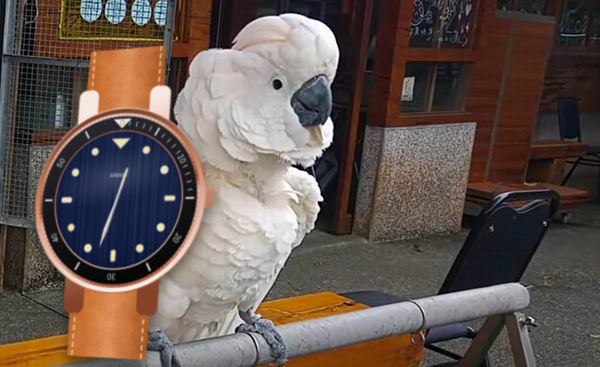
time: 12:33
